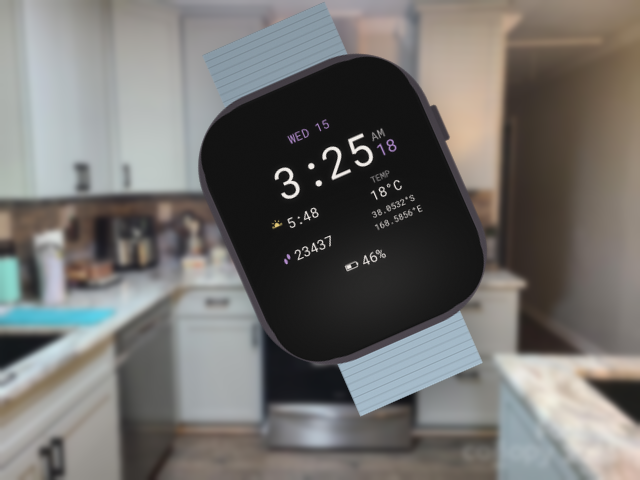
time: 3:25:18
